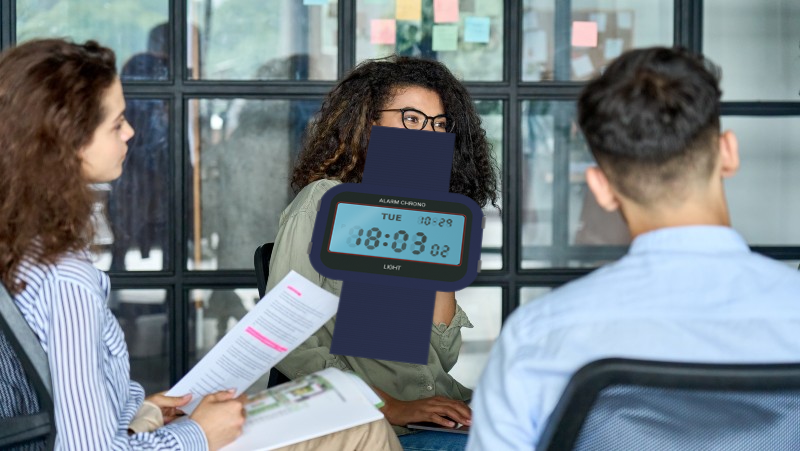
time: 18:03:02
